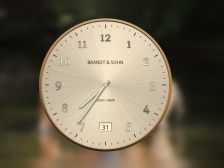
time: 7:36
